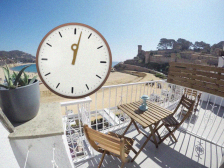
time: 12:02
